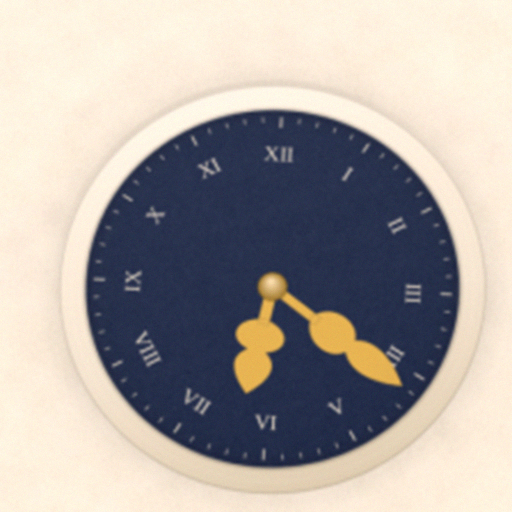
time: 6:21
